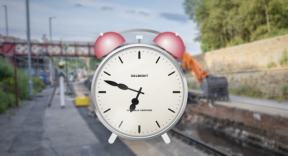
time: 6:48
